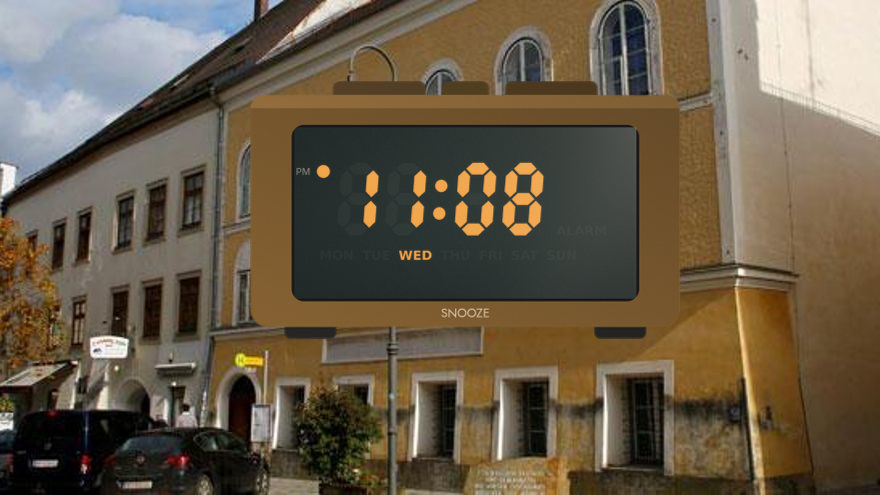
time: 11:08
